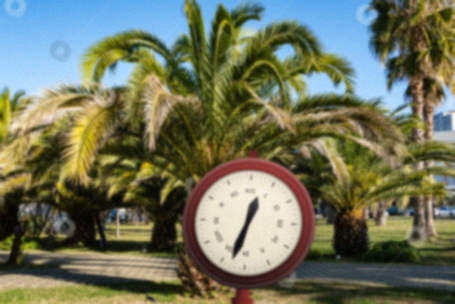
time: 12:33
